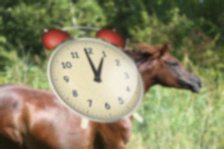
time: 12:59
